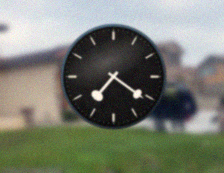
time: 7:21
